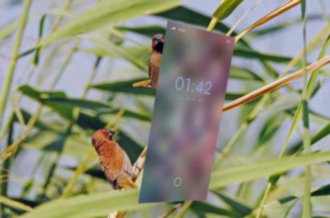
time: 1:42
